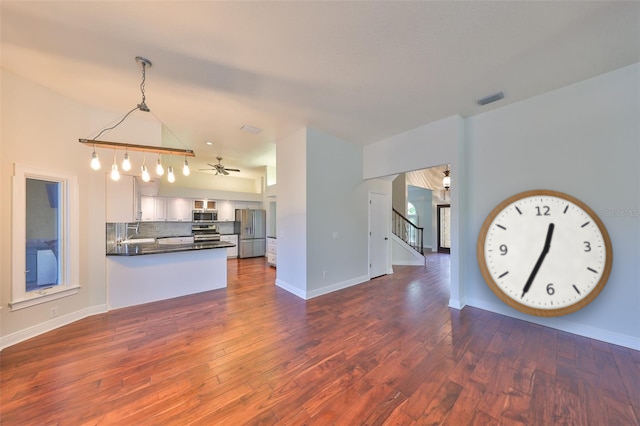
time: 12:35
